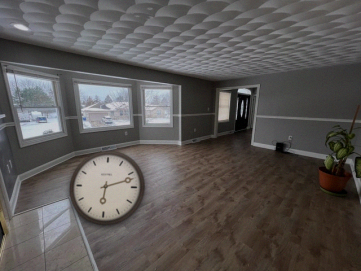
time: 6:12
